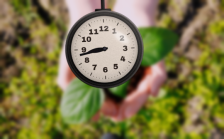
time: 8:43
